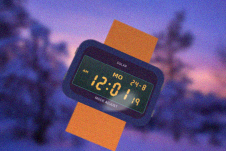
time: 12:01:19
